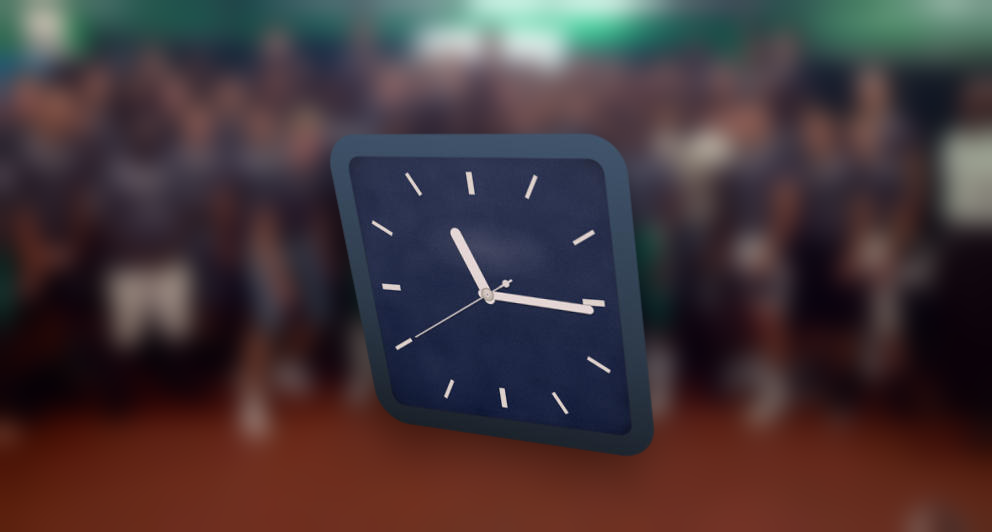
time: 11:15:40
